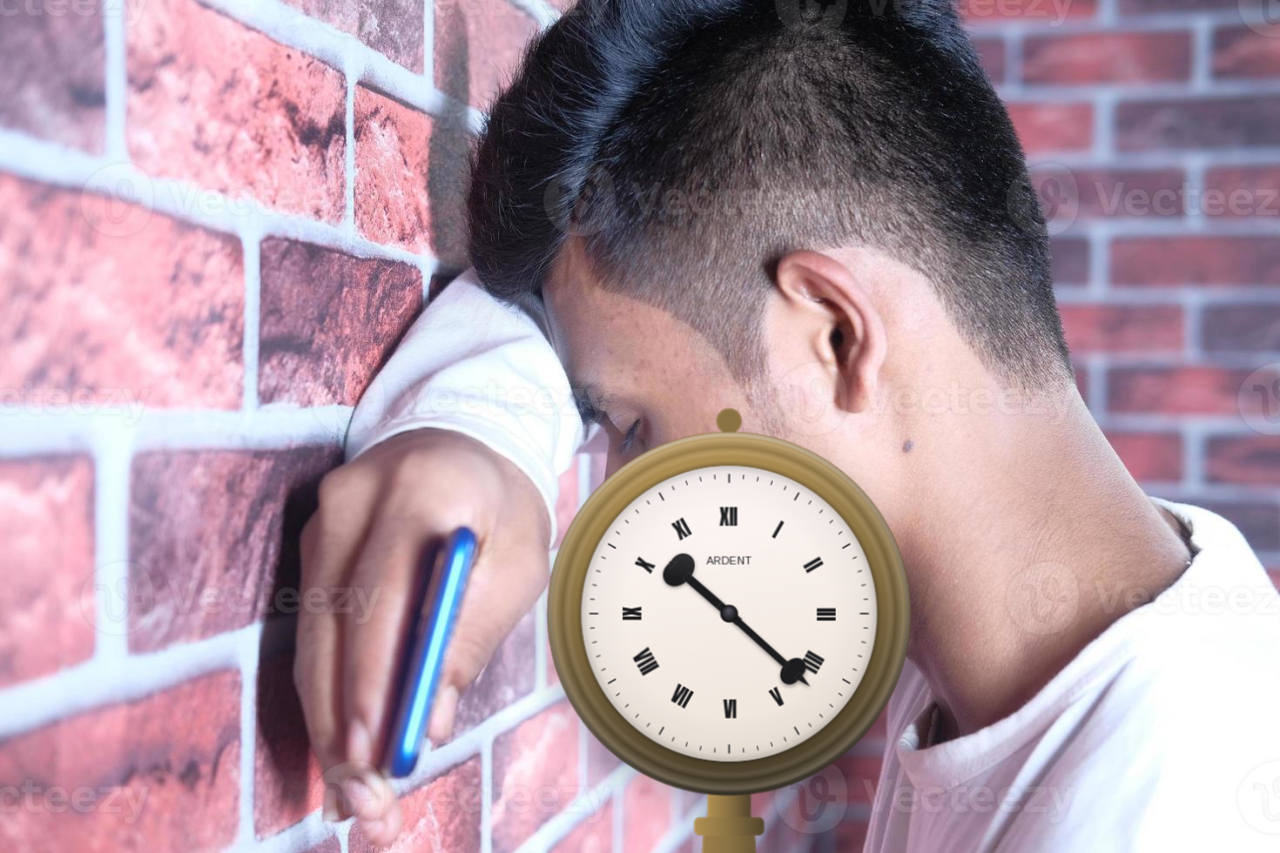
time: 10:22
